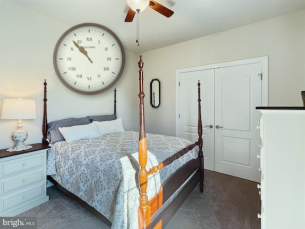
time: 10:53
